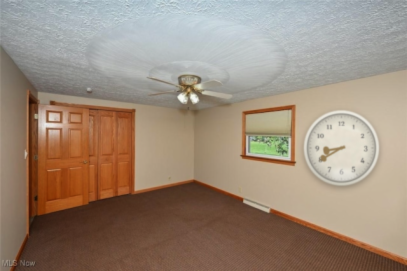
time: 8:40
